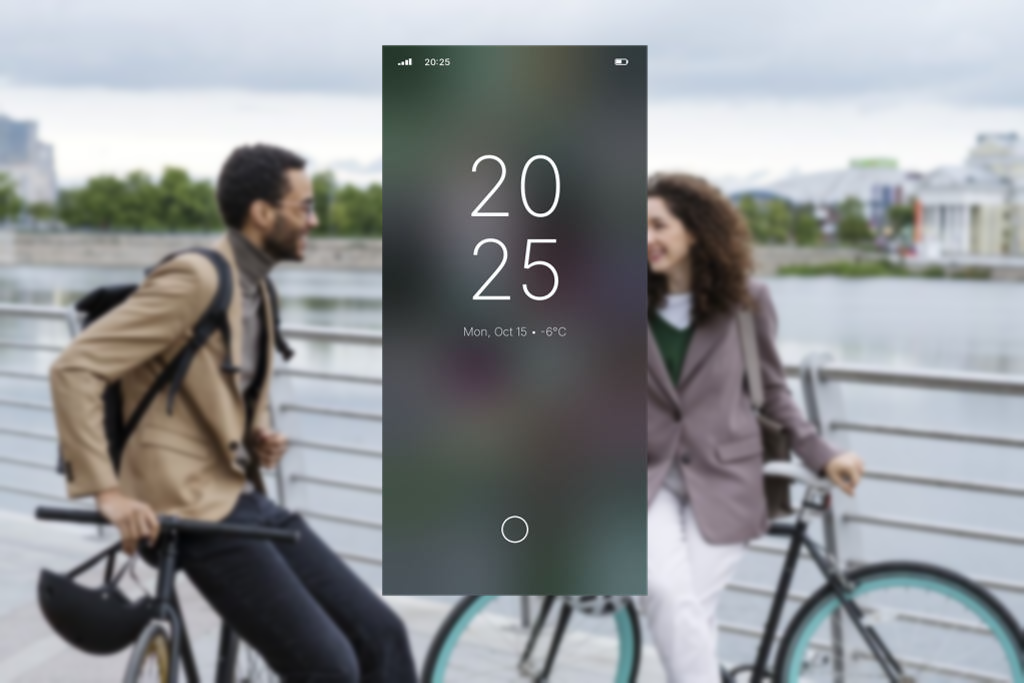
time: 20:25
